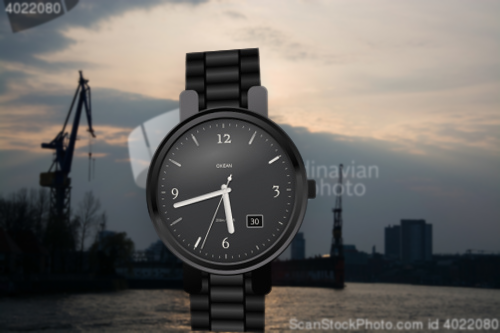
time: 5:42:34
